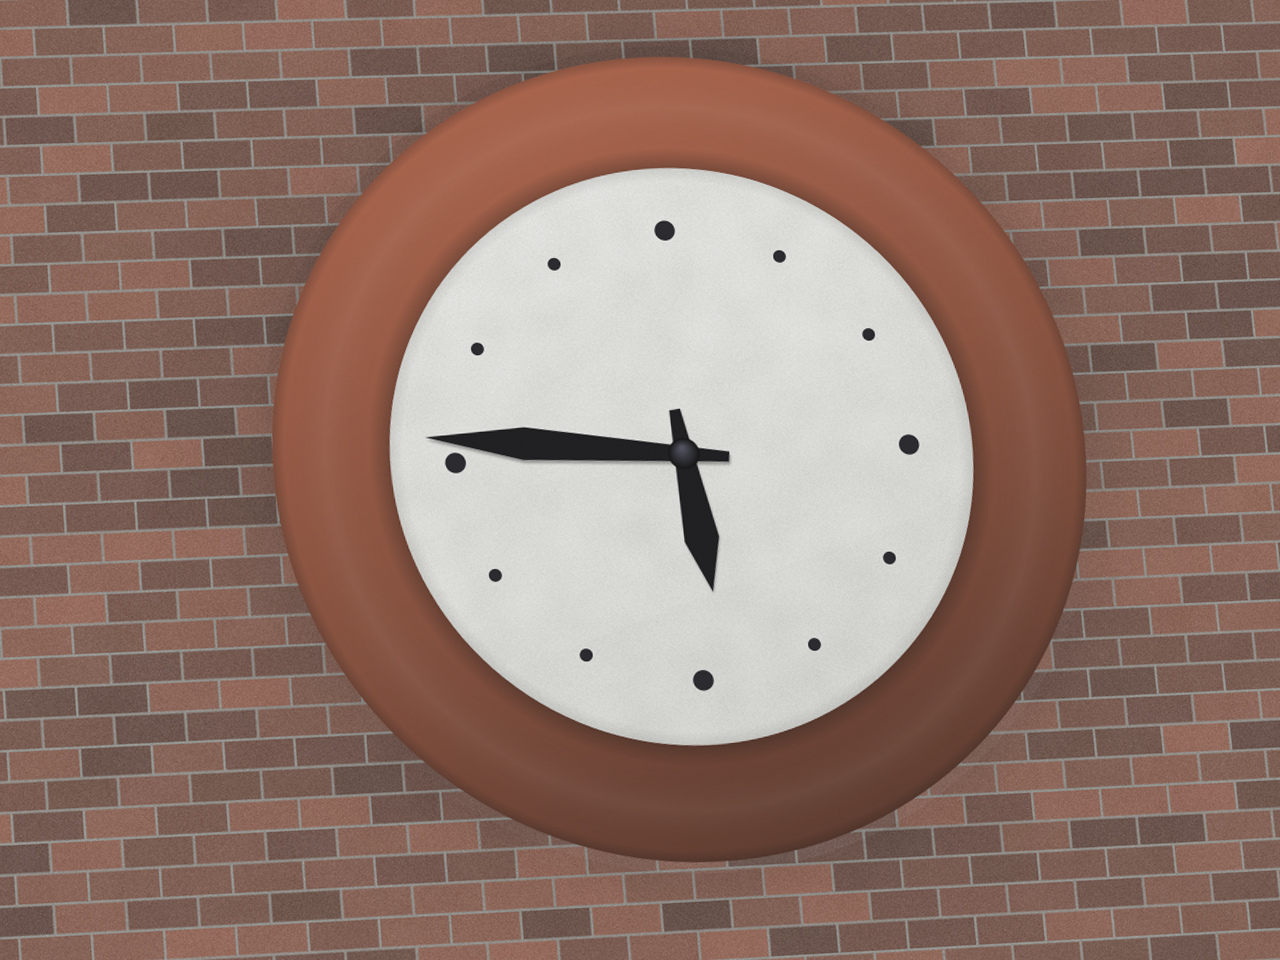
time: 5:46
